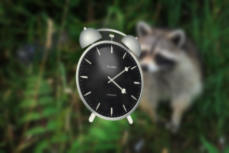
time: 4:09
